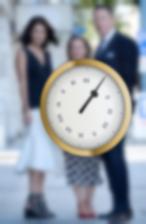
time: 1:05
